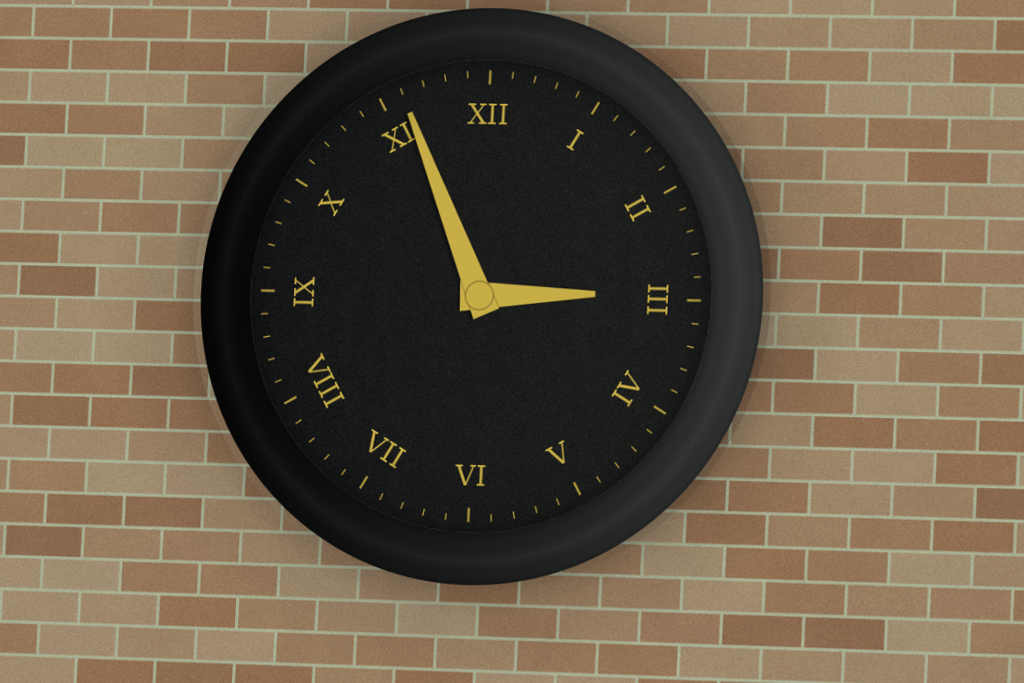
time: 2:56
